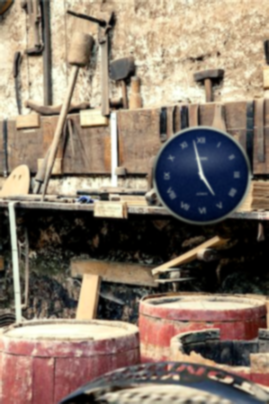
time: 4:58
